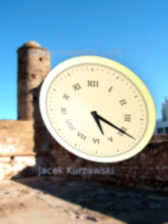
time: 5:20
